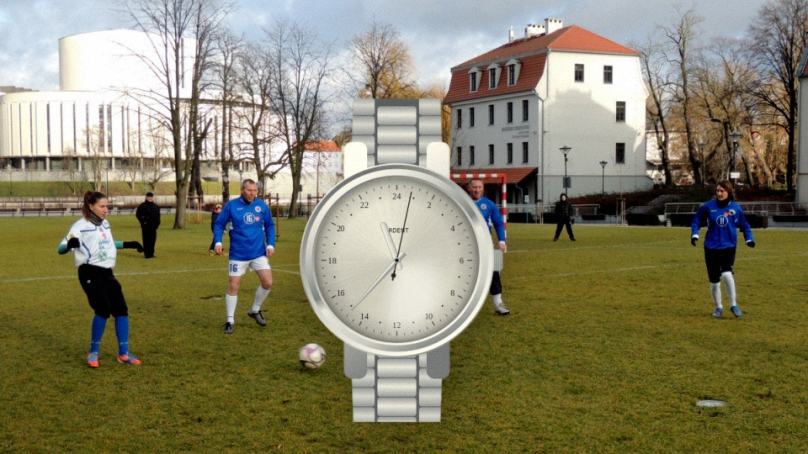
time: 22:37:02
